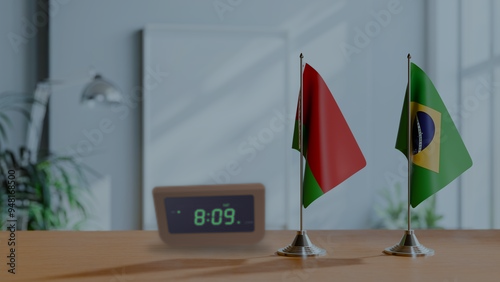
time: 8:09
